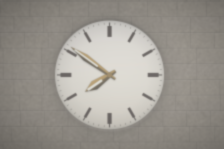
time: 7:51
